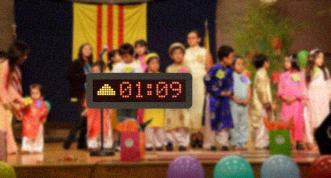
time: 1:09
